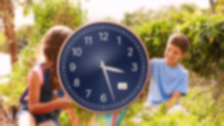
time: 3:27
